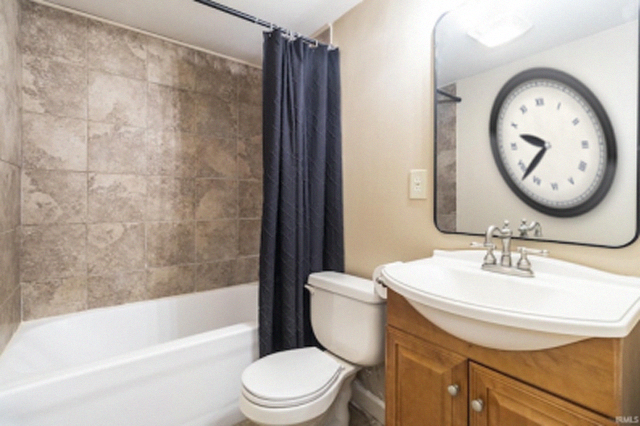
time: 9:38
